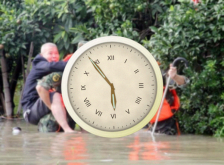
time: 5:54
